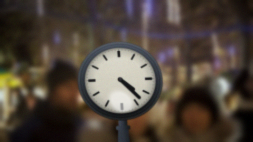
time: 4:23
